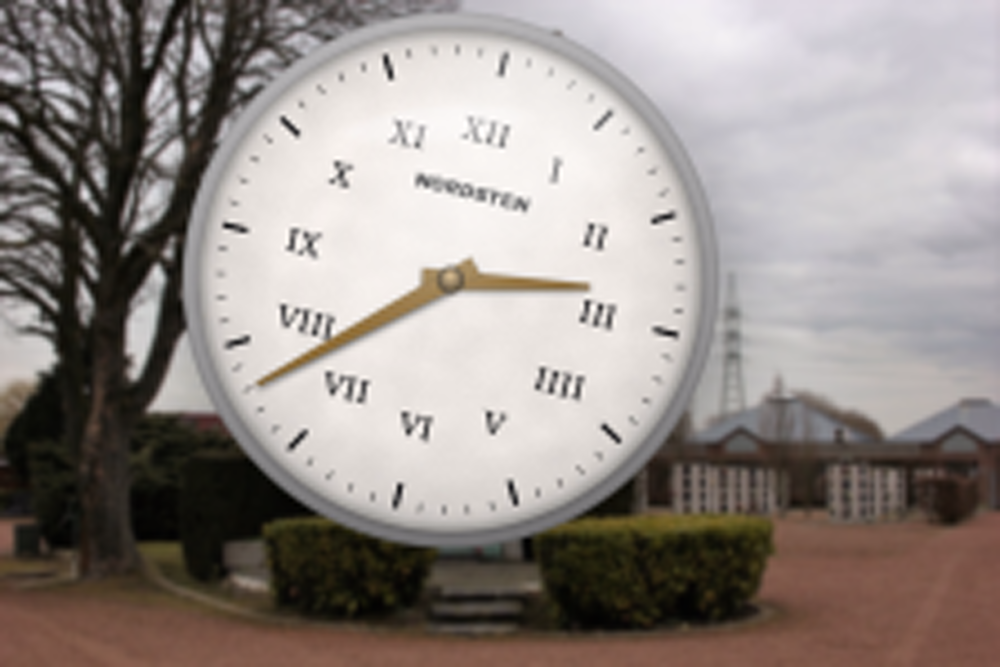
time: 2:38
